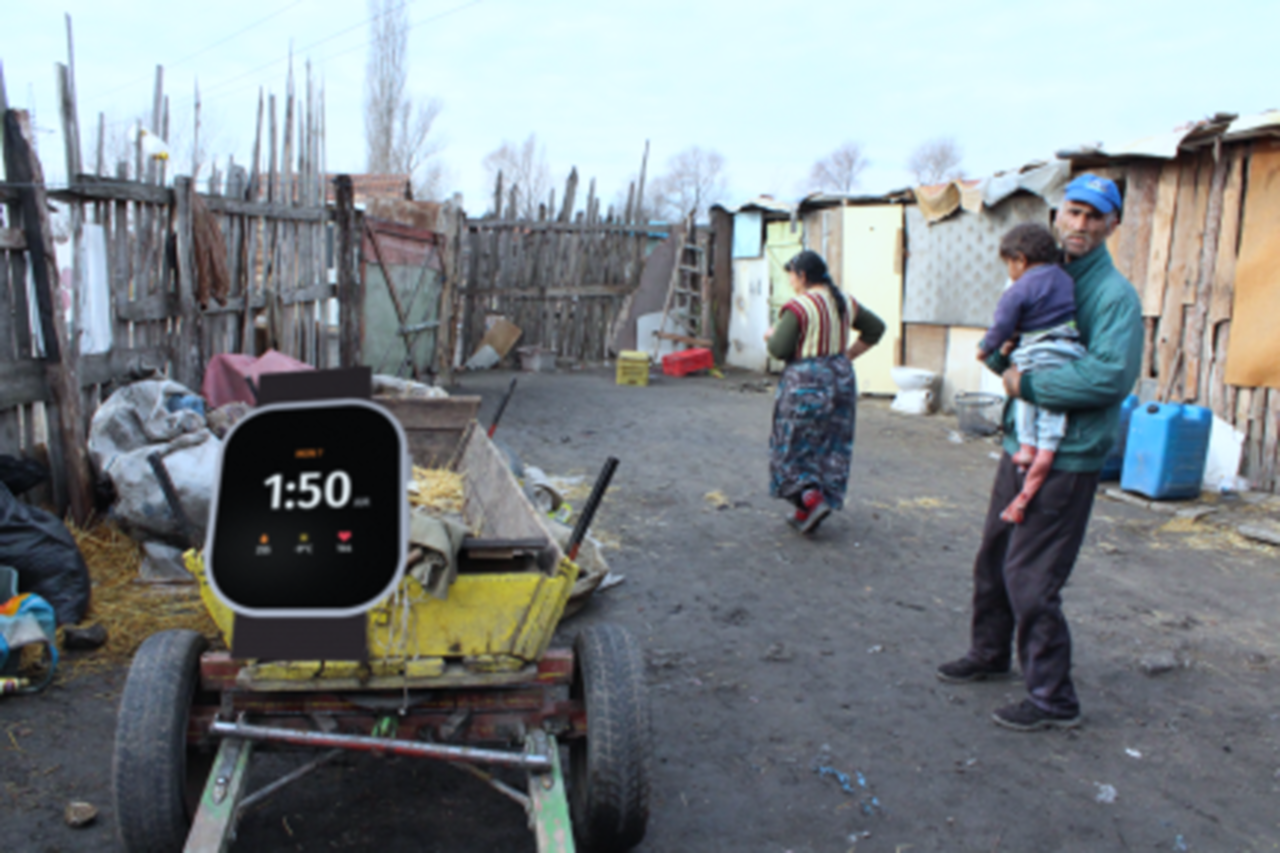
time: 1:50
